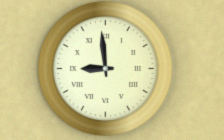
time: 8:59
